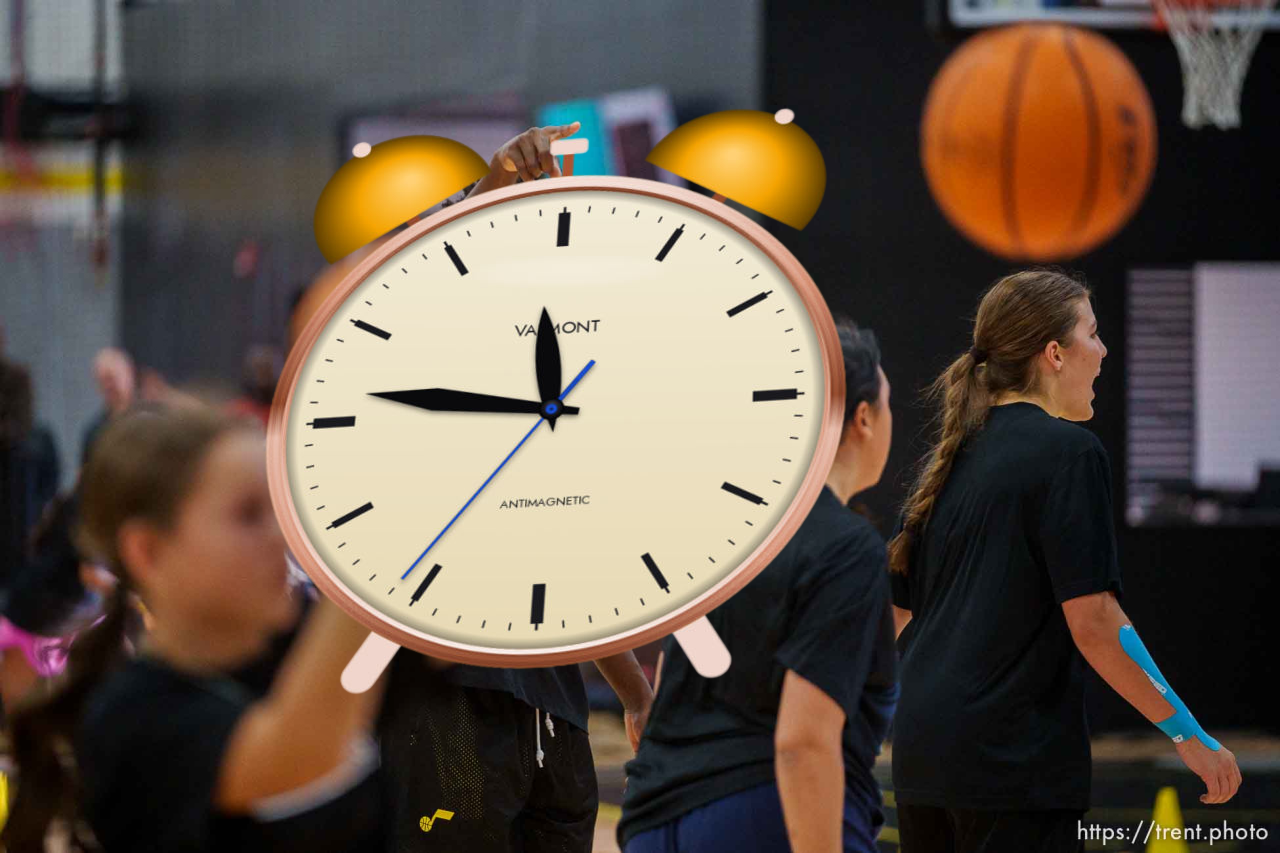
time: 11:46:36
